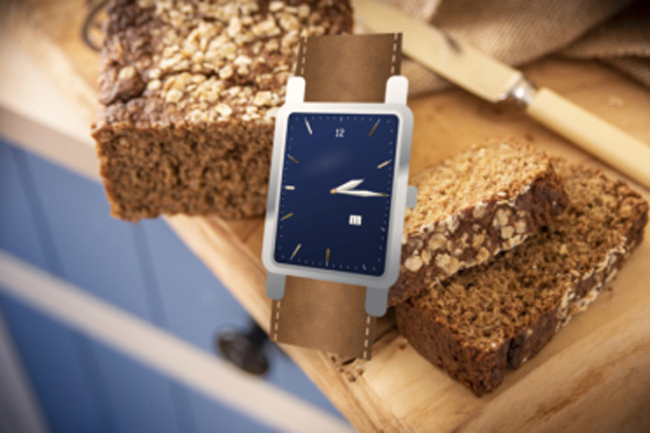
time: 2:15
